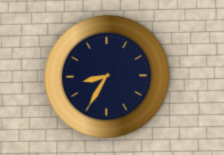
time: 8:35
